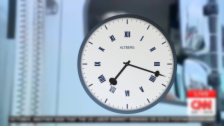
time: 7:18
